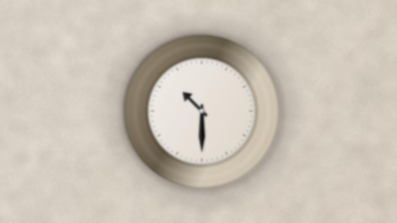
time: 10:30
